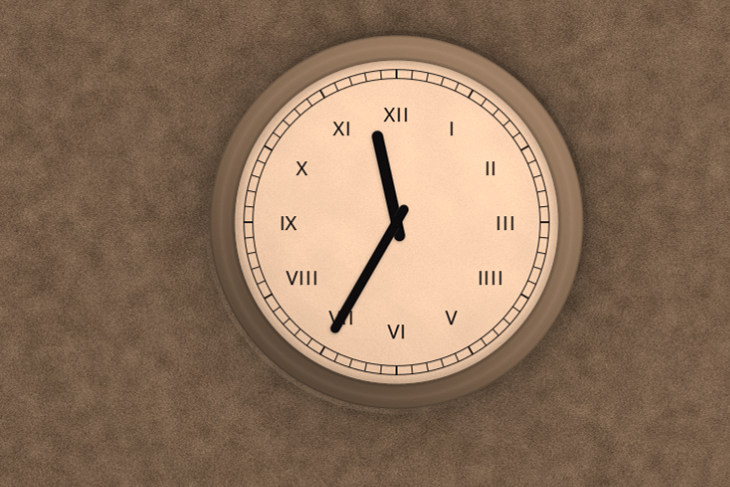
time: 11:35
